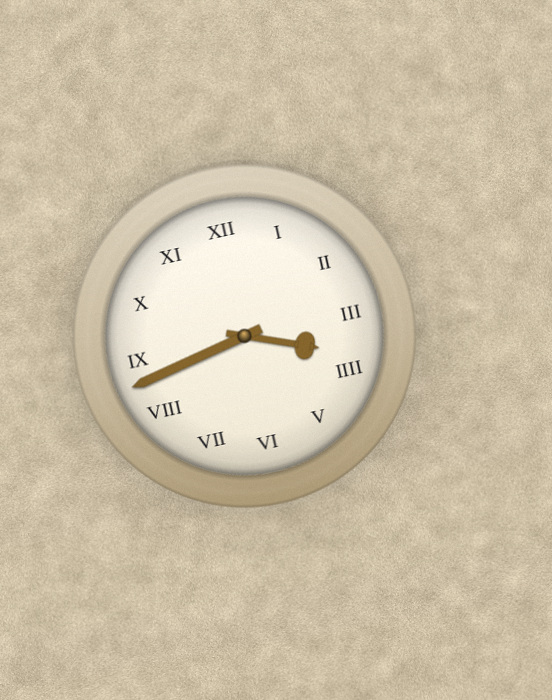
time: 3:43
